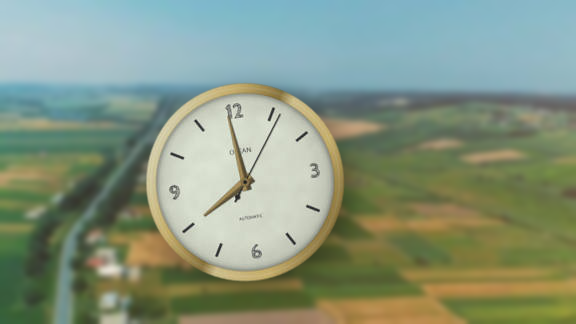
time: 7:59:06
